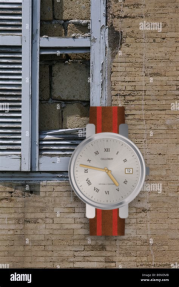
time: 4:47
